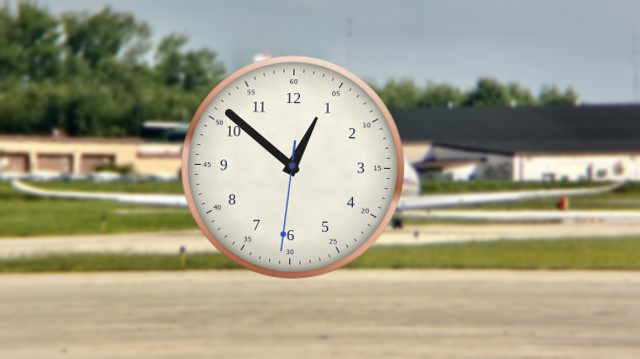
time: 12:51:31
